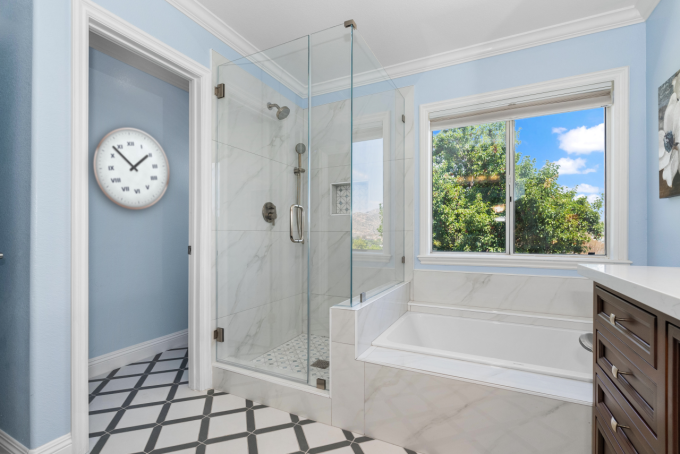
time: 1:53
